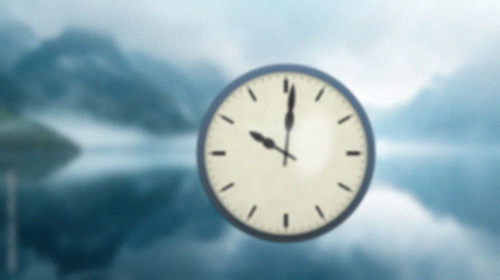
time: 10:01
